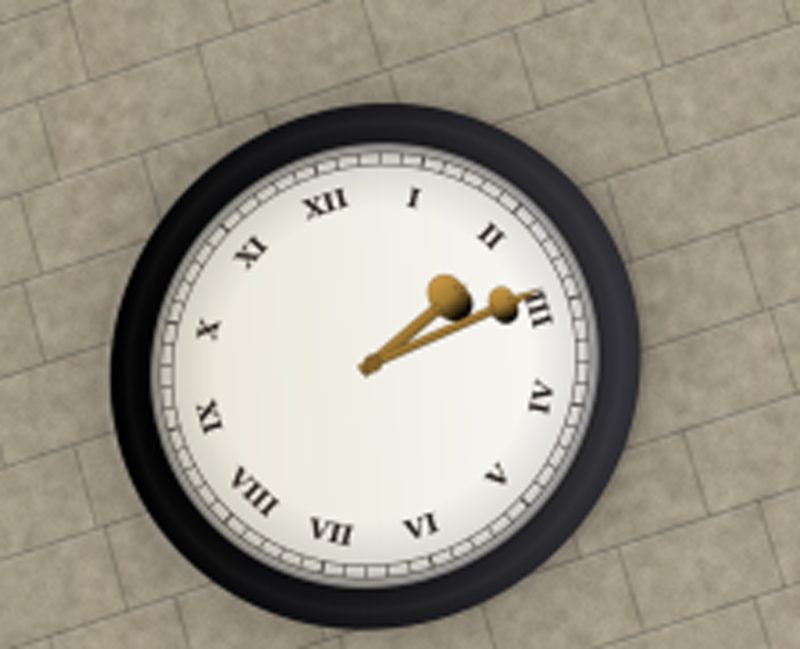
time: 2:14
